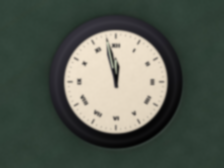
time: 11:58
